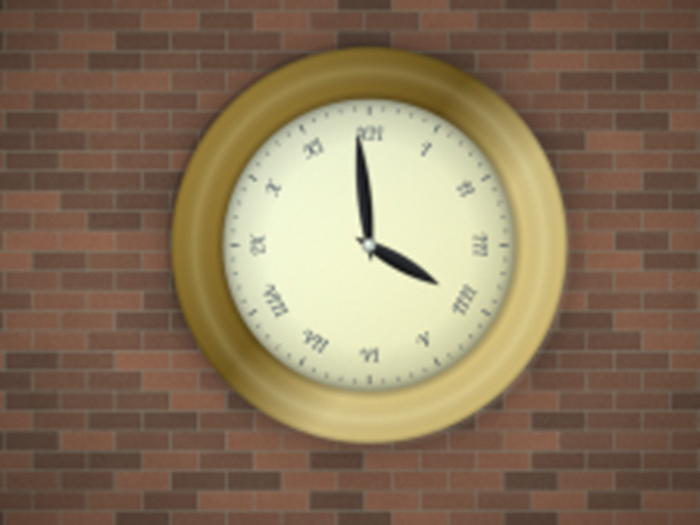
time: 3:59
